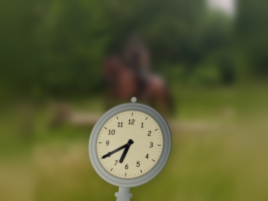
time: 6:40
